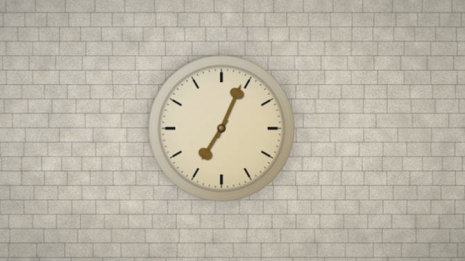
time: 7:04
